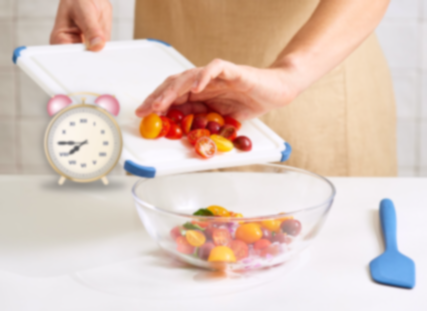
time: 7:45
